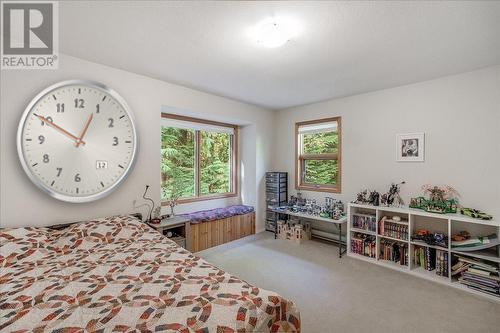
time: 12:50
